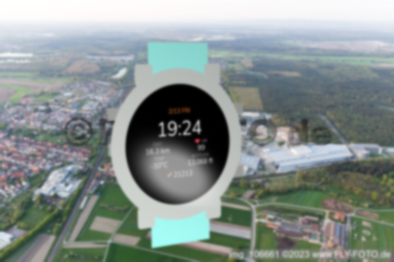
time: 19:24
